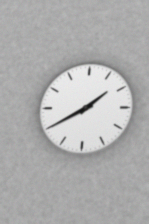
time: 1:40
